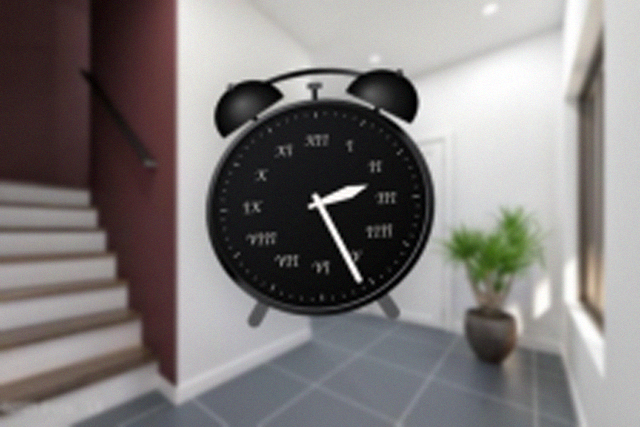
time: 2:26
